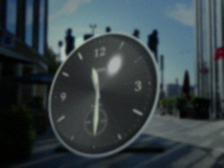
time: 11:30
